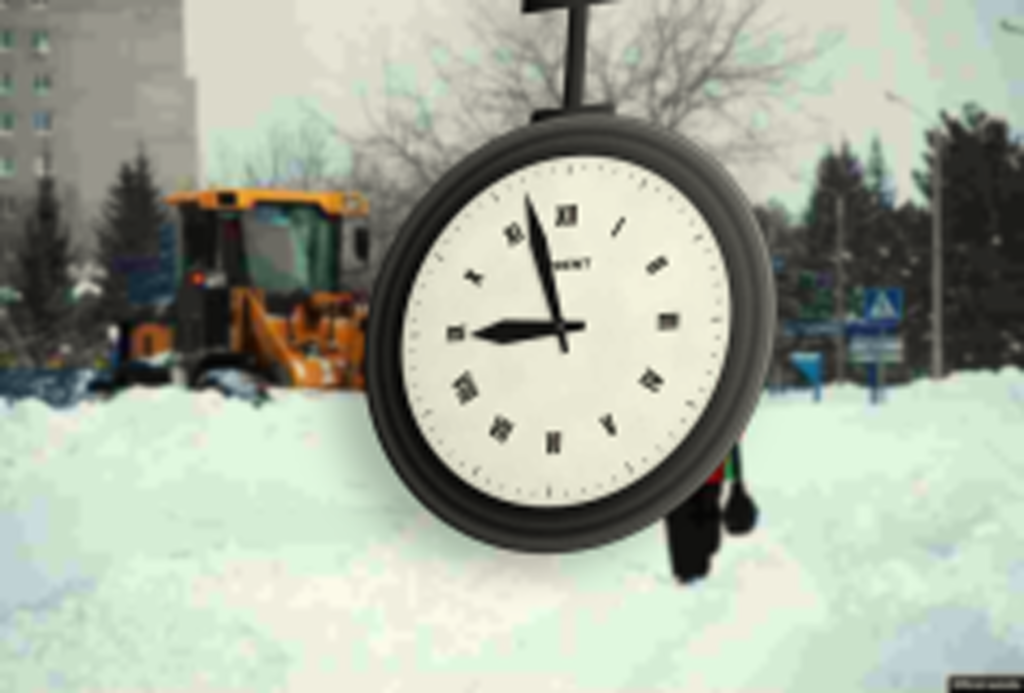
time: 8:57
